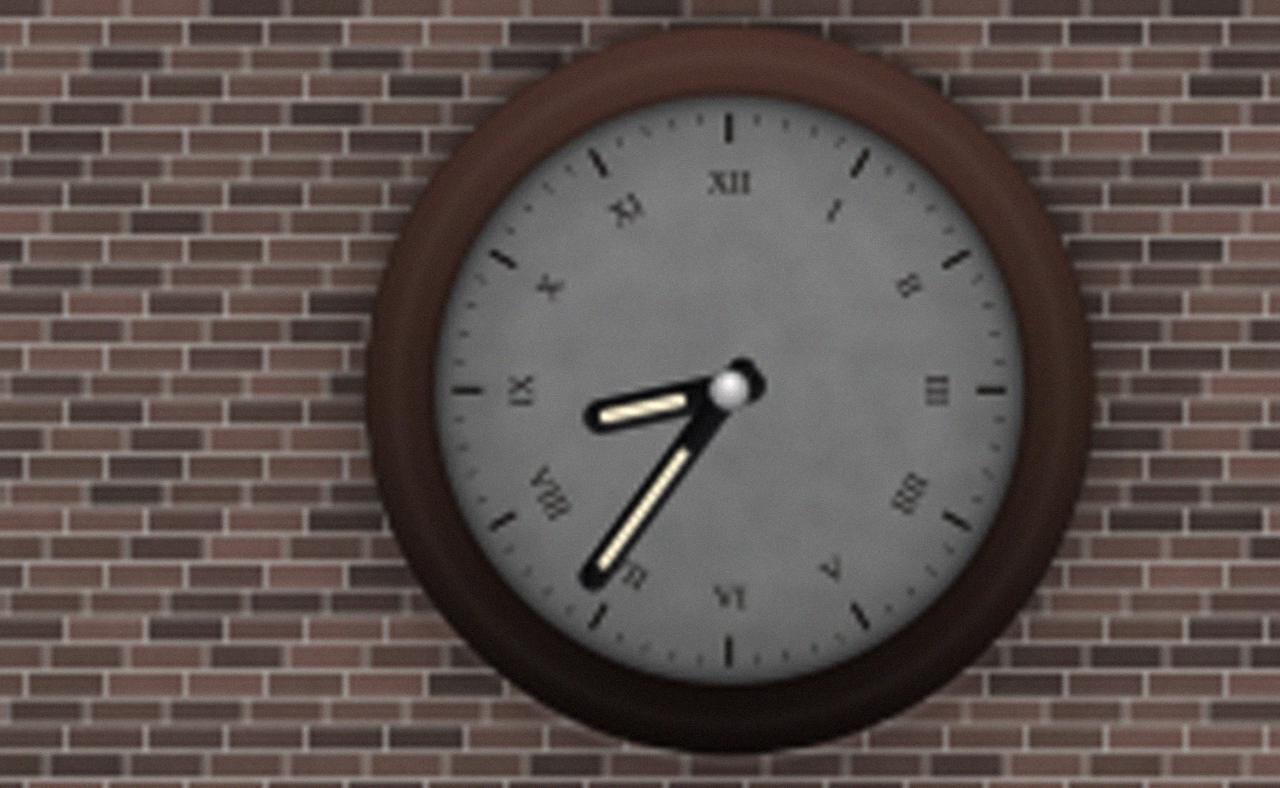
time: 8:36
